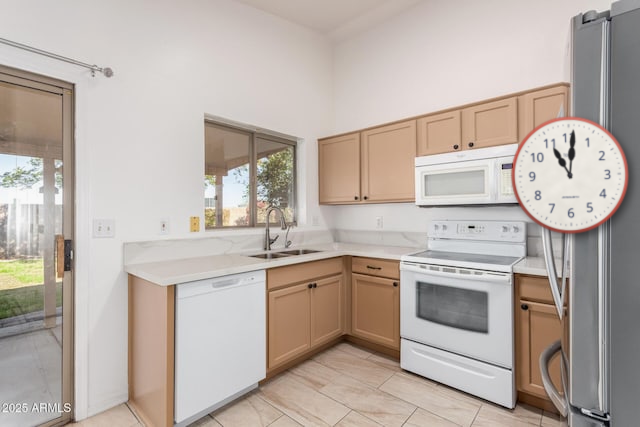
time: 11:01
